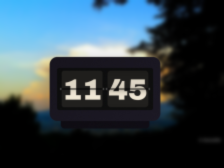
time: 11:45
